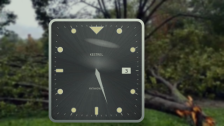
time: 5:27
